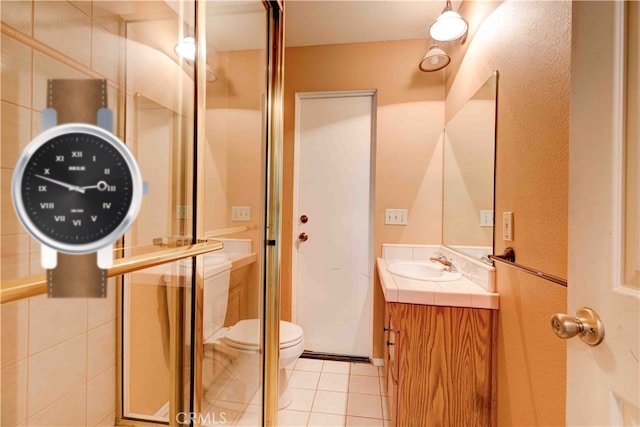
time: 2:48
